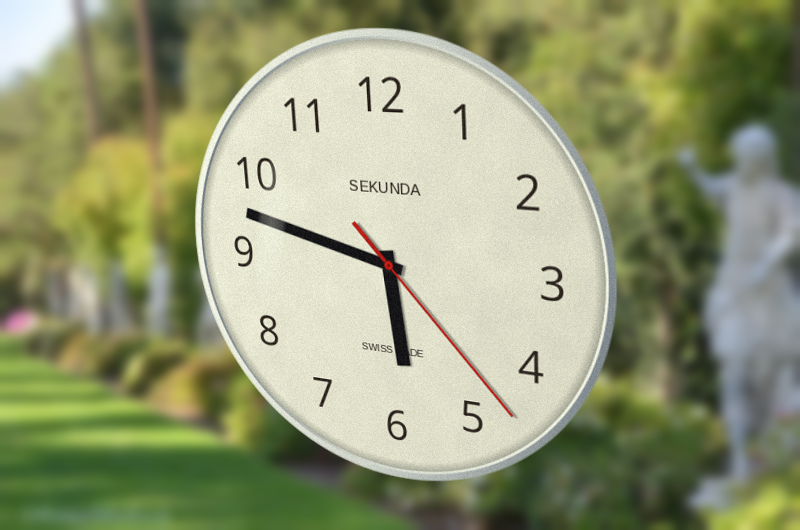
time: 5:47:23
